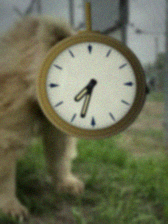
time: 7:33
